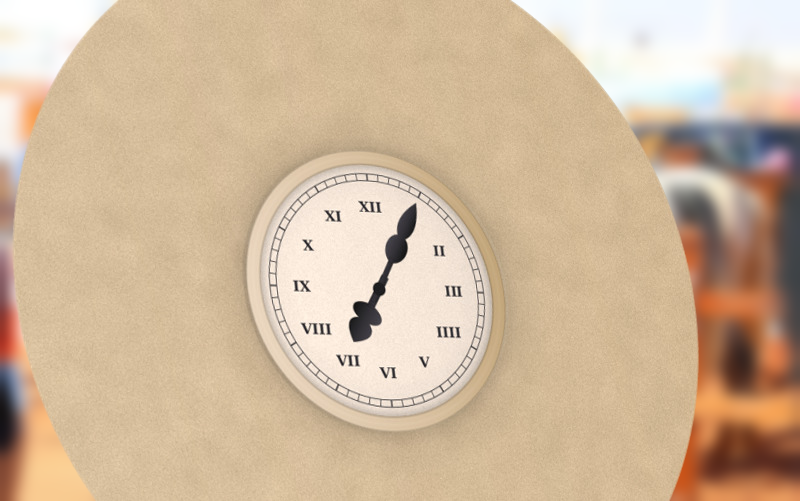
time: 7:05
